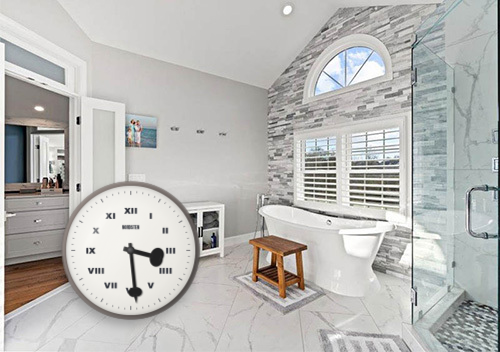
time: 3:29
